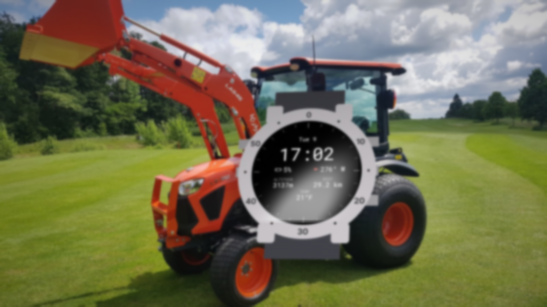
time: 17:02
